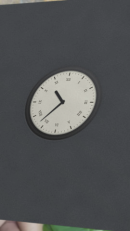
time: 10:37
